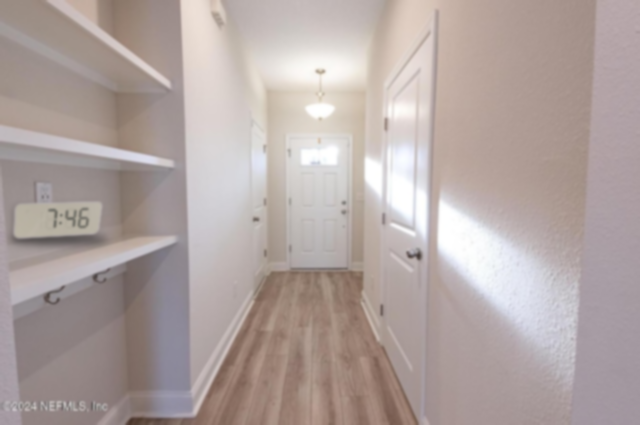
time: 7:46
